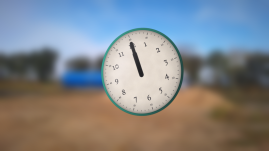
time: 12:00
